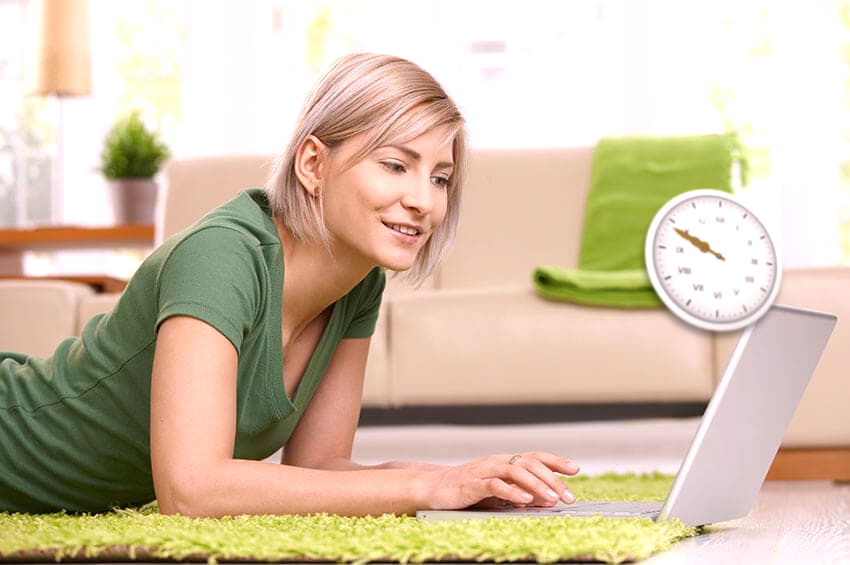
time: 9:49
